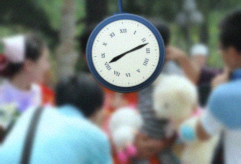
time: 8:12
